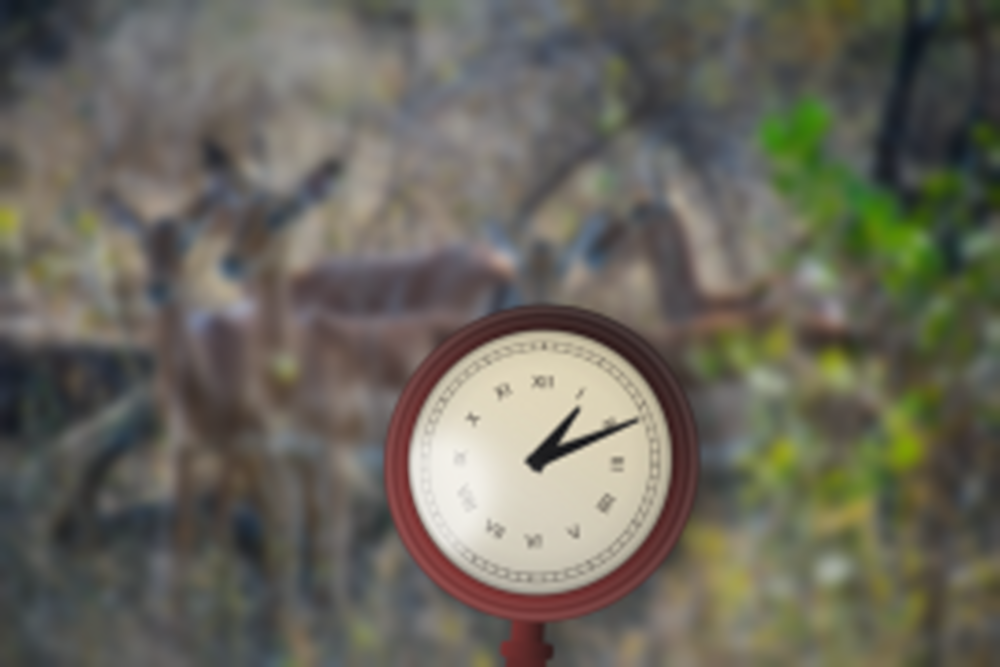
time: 1:11
